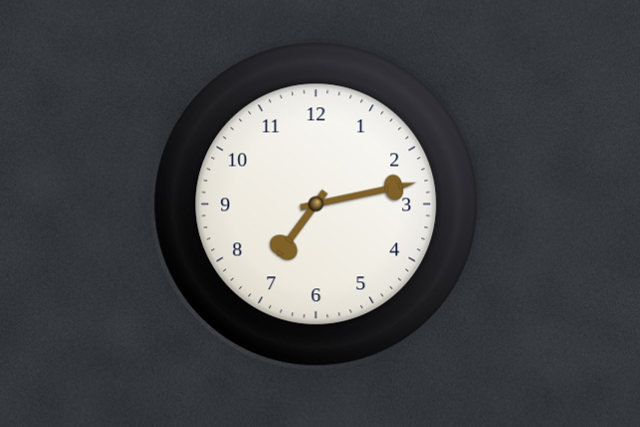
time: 7:13
